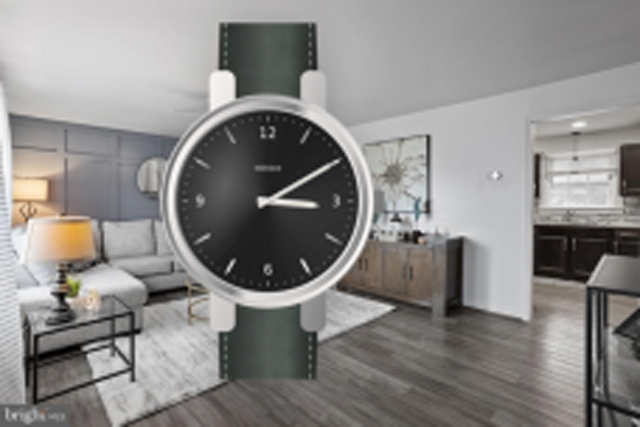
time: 3:10
